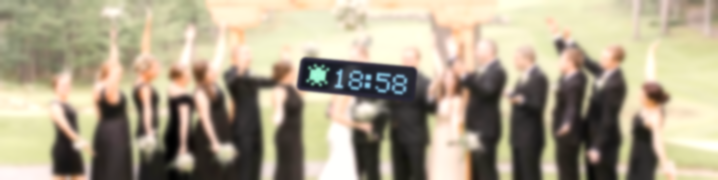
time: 18:58
